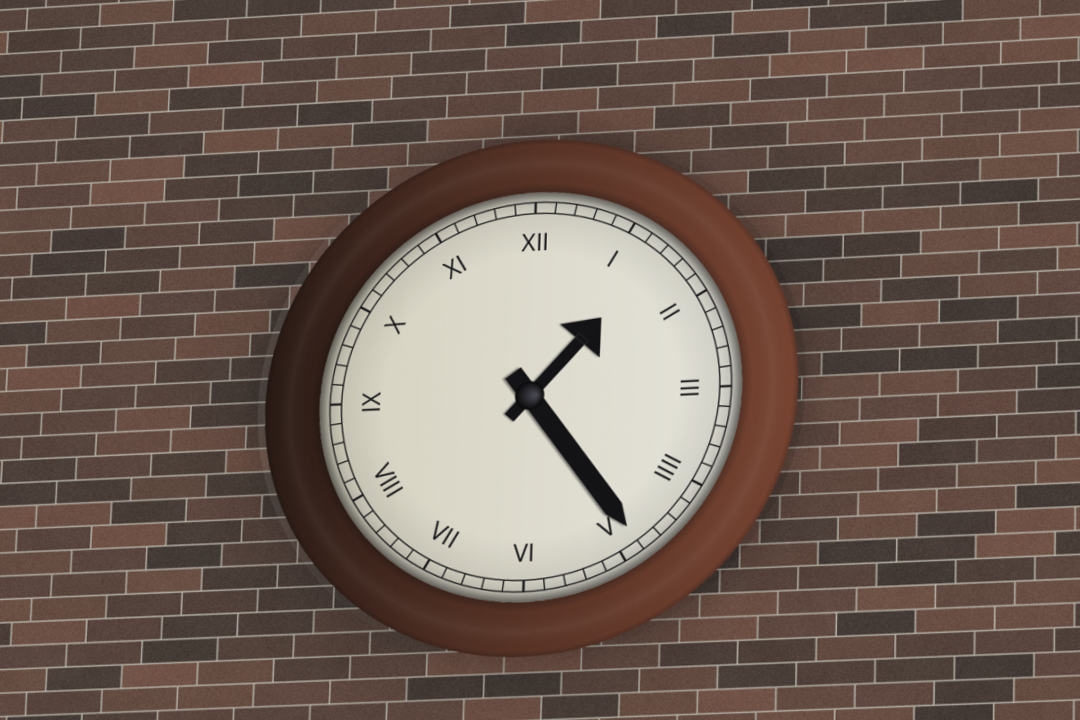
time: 1:24
